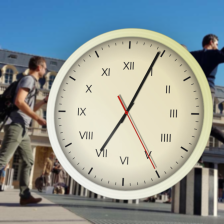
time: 7:04:25
